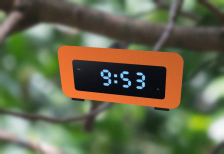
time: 9:53
